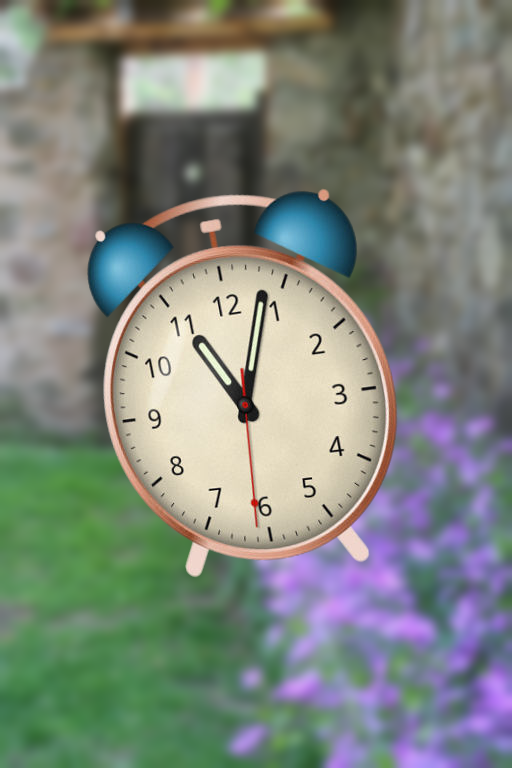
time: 11:03:31
